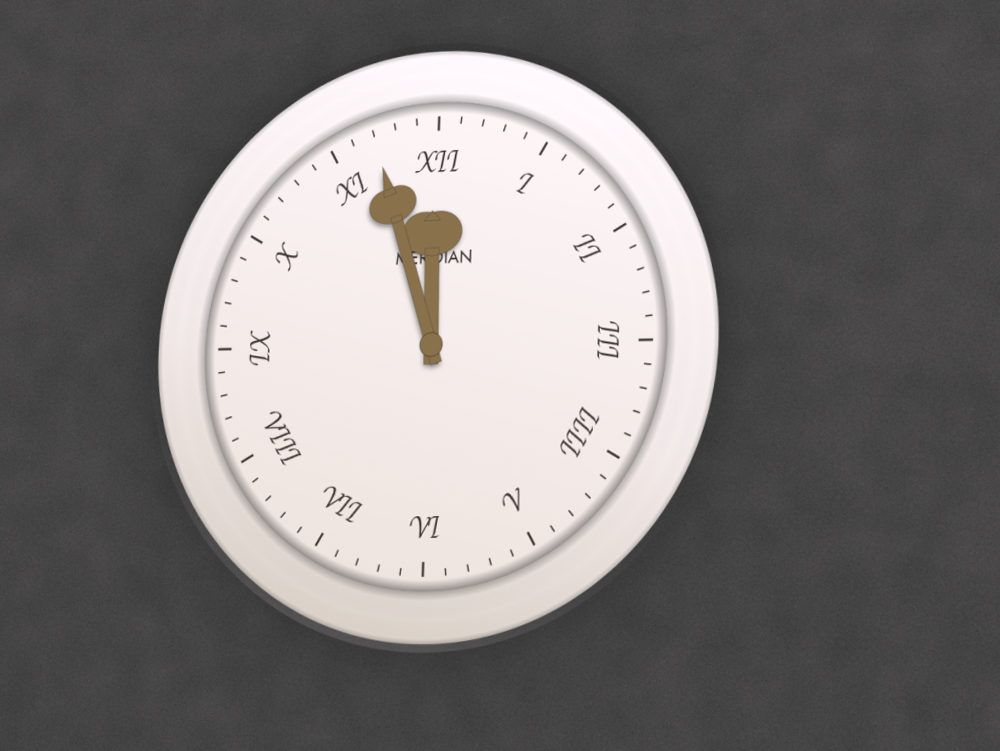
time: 11:57
